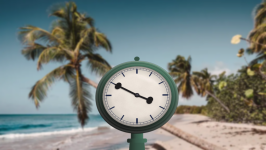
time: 3:50
